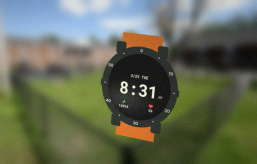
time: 8:31
